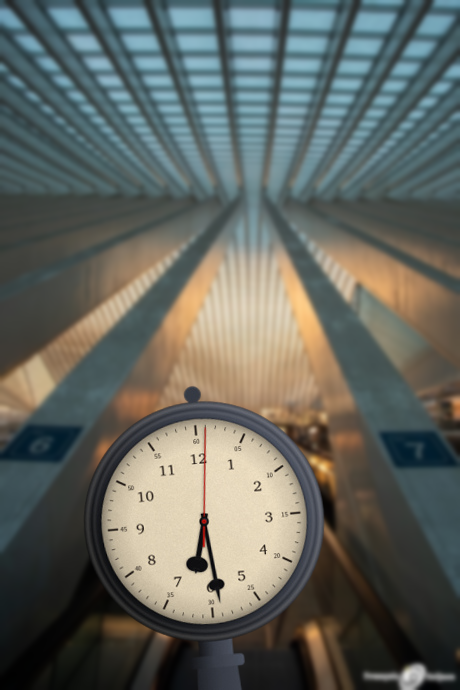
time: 6:29:01
